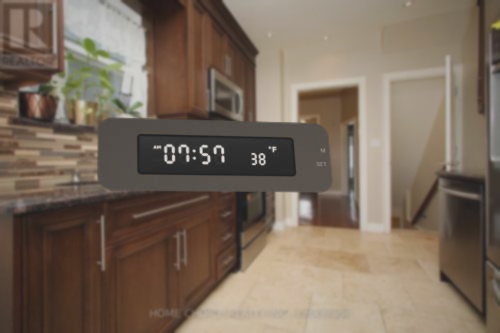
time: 7:57
